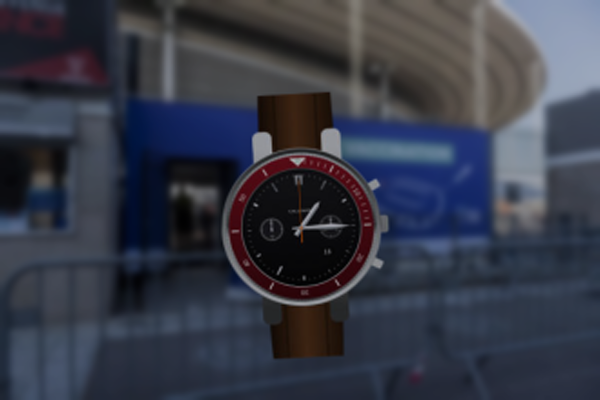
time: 1:15
